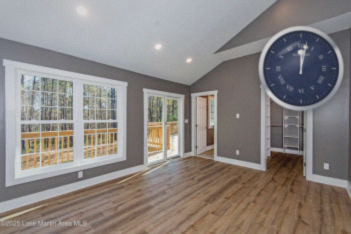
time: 12:02
